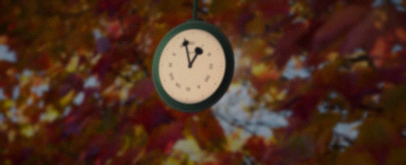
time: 12:57
